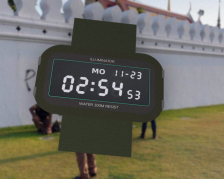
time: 2:54:53
